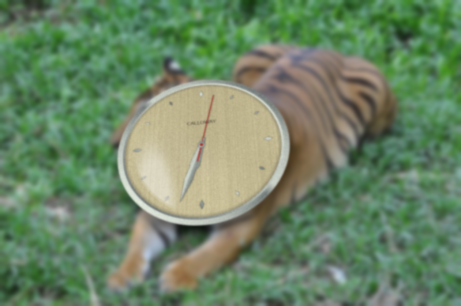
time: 6:33:02
